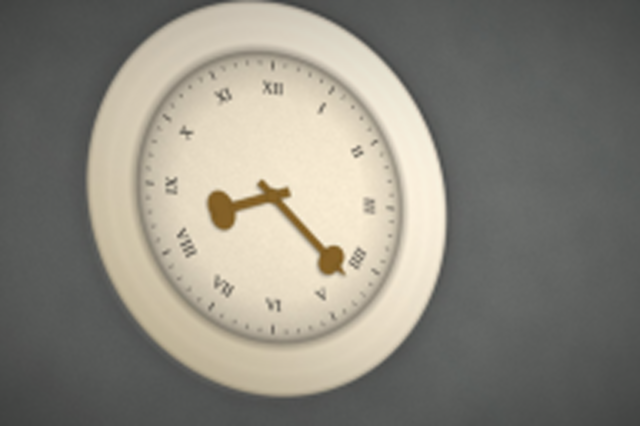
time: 8:22
